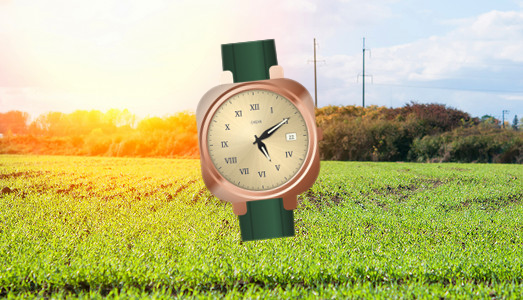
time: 5:10
